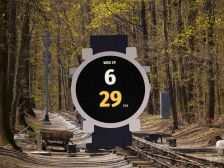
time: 6:29
